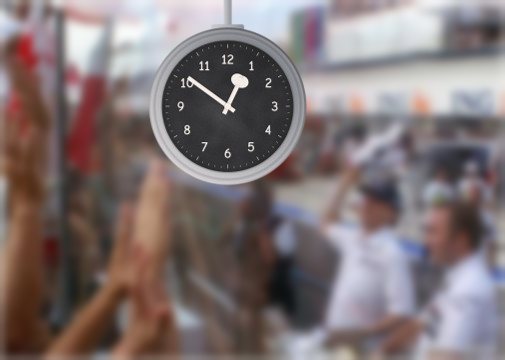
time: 12:51
